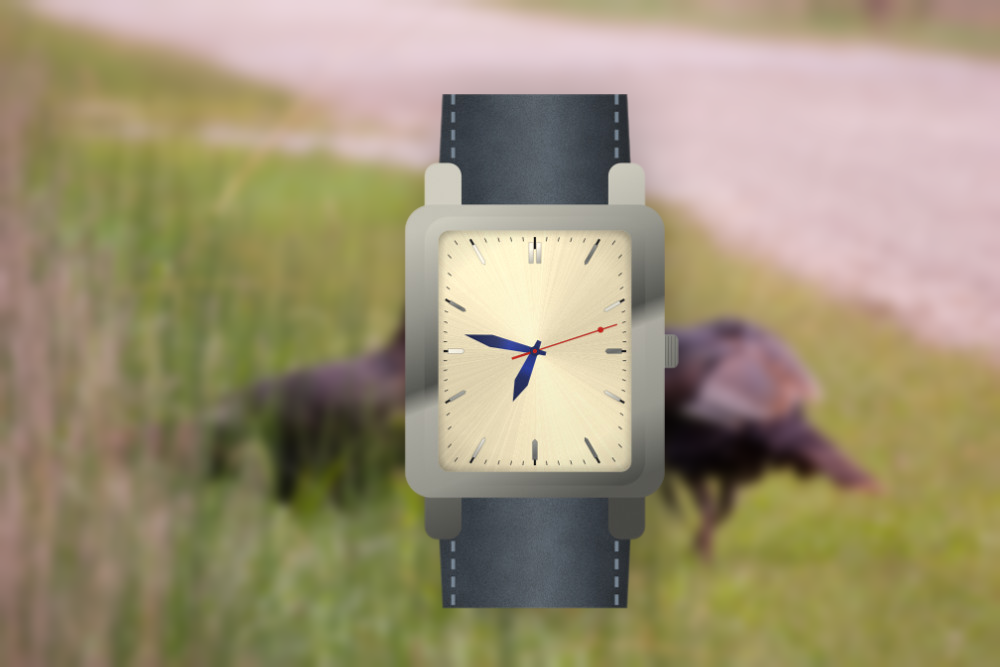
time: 6:47:12
